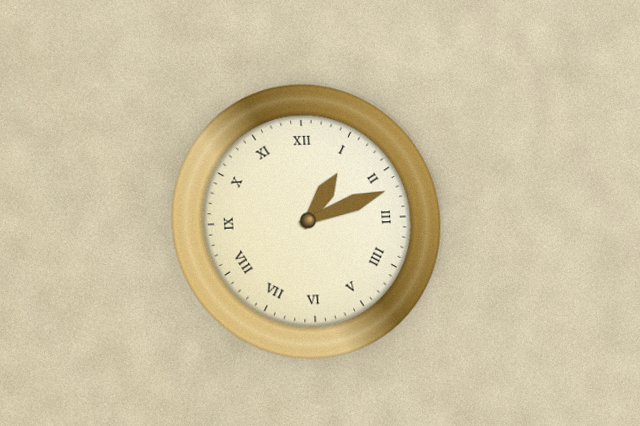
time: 1:12
